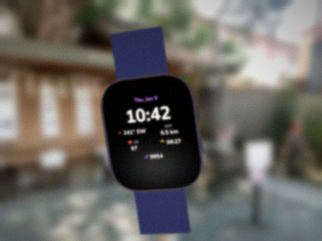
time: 10:42
